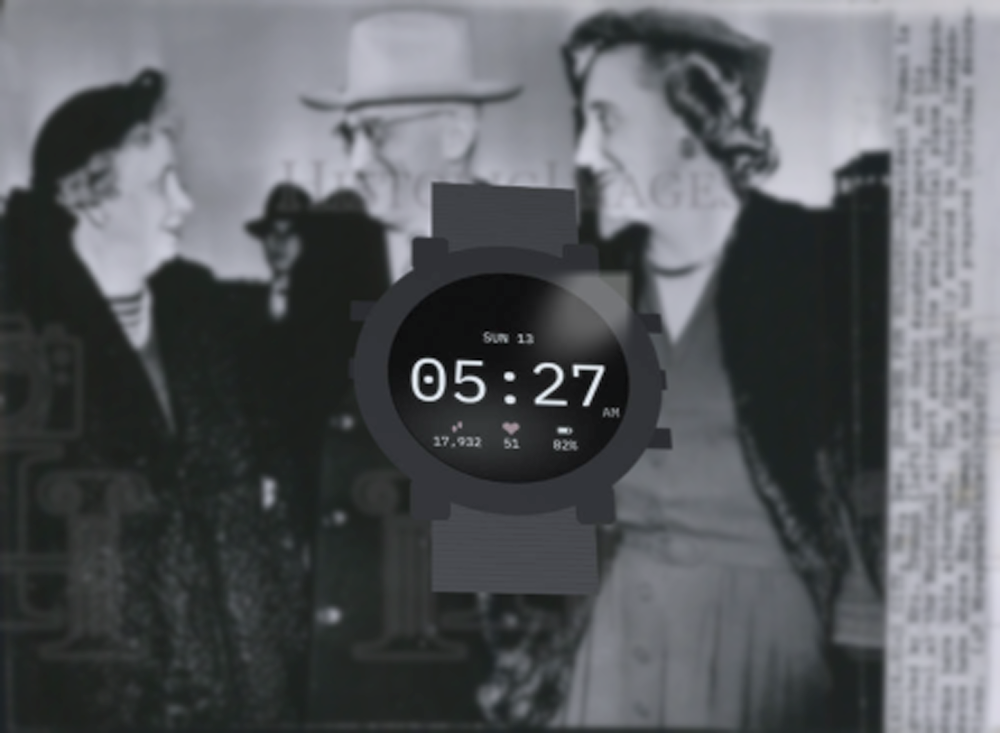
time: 5:27
